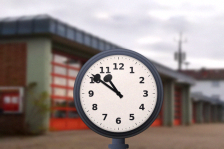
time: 10:51
